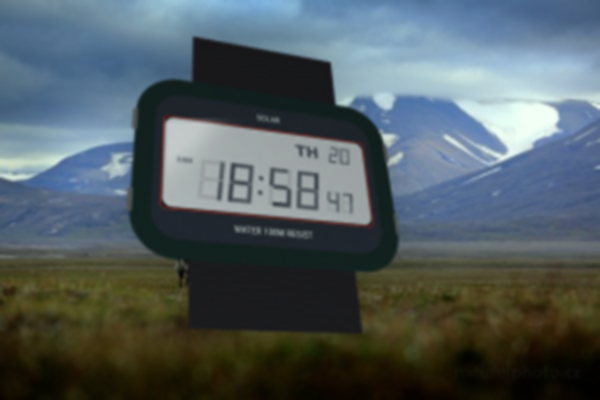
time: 18:58:47
